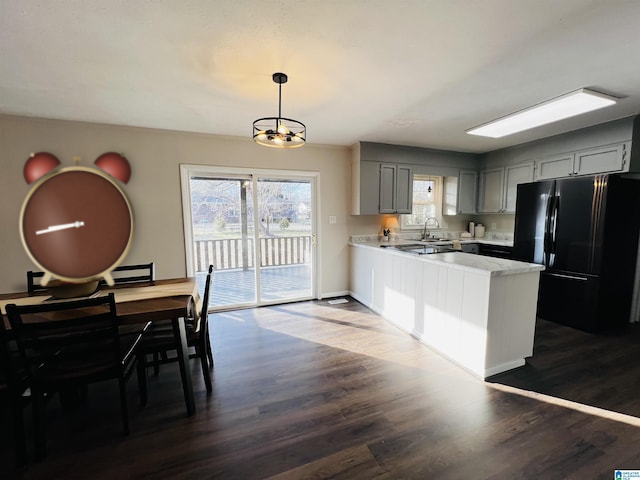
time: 8:43
